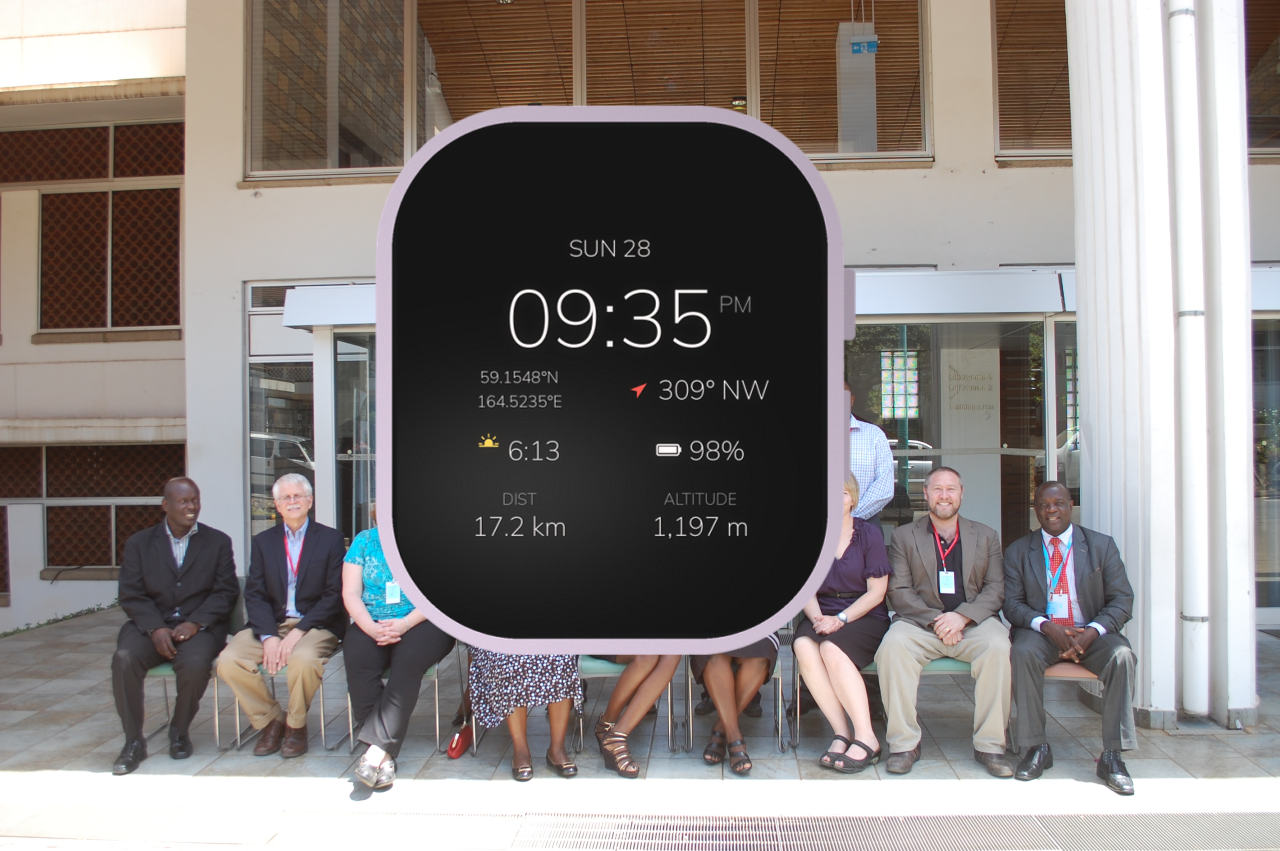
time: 9:35
